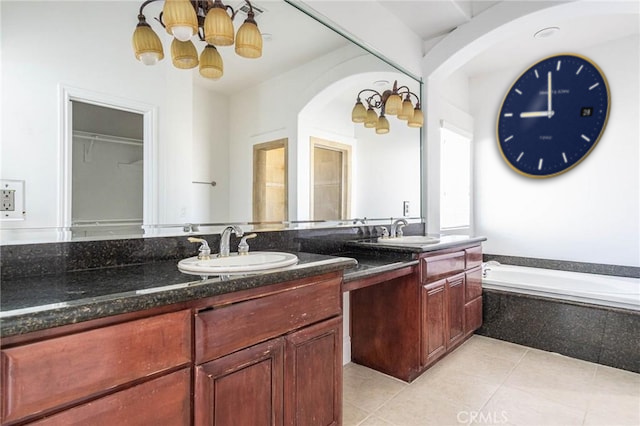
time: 8:58
